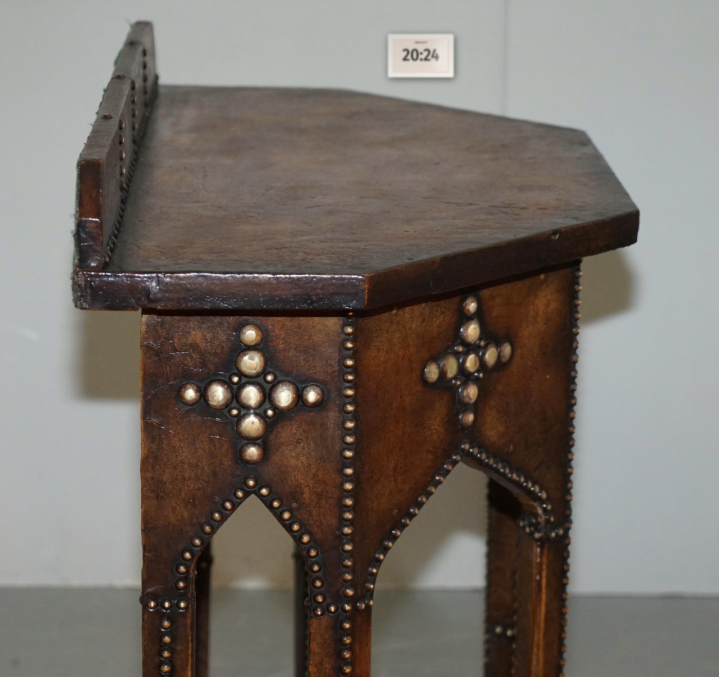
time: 20:24
